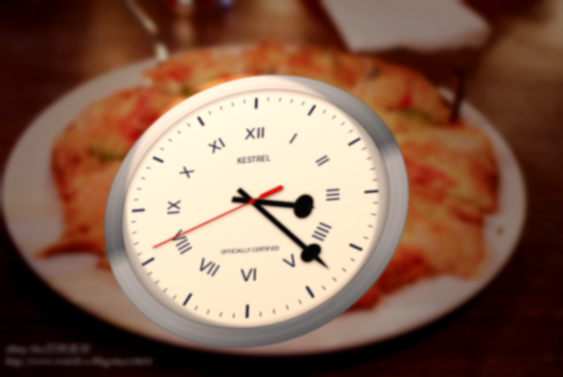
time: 3:22:41
